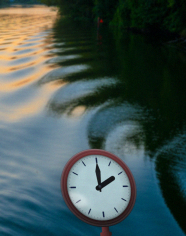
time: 2:00
